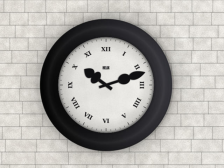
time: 10:12
